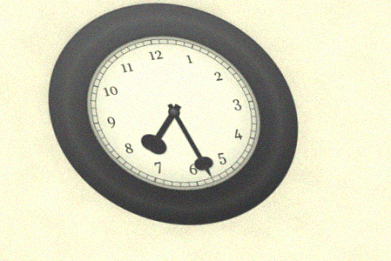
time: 7:28
